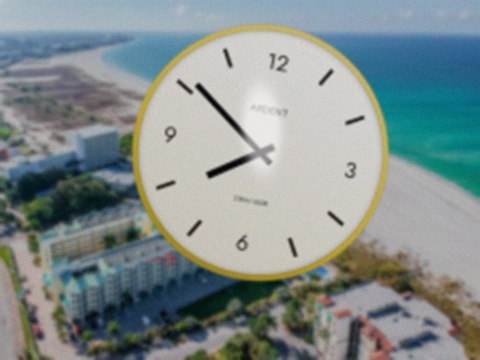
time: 7:51
